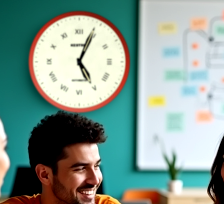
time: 5:04
